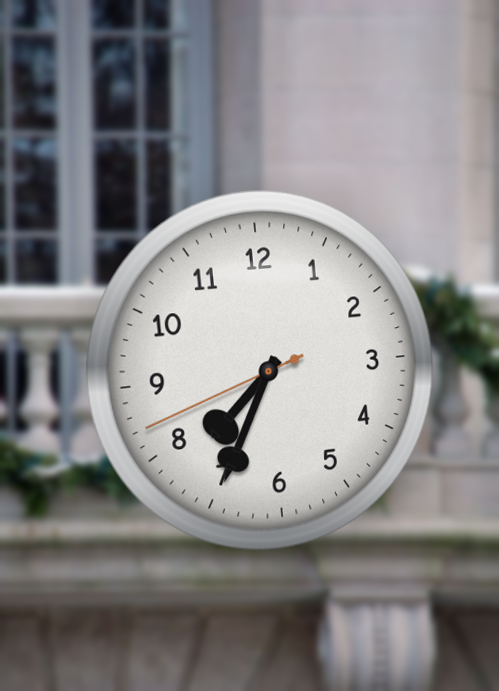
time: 7:34:42
